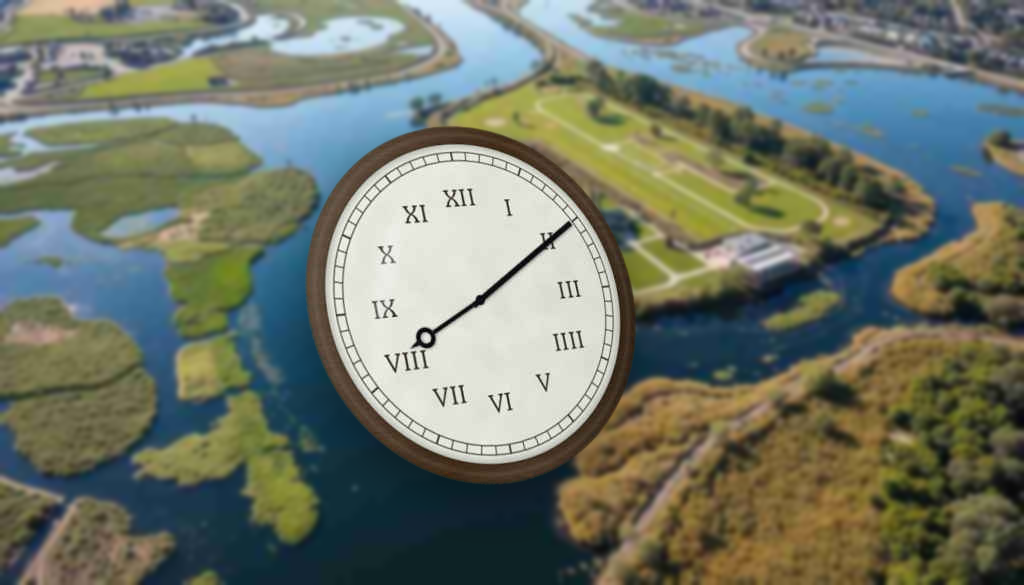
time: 8:10
